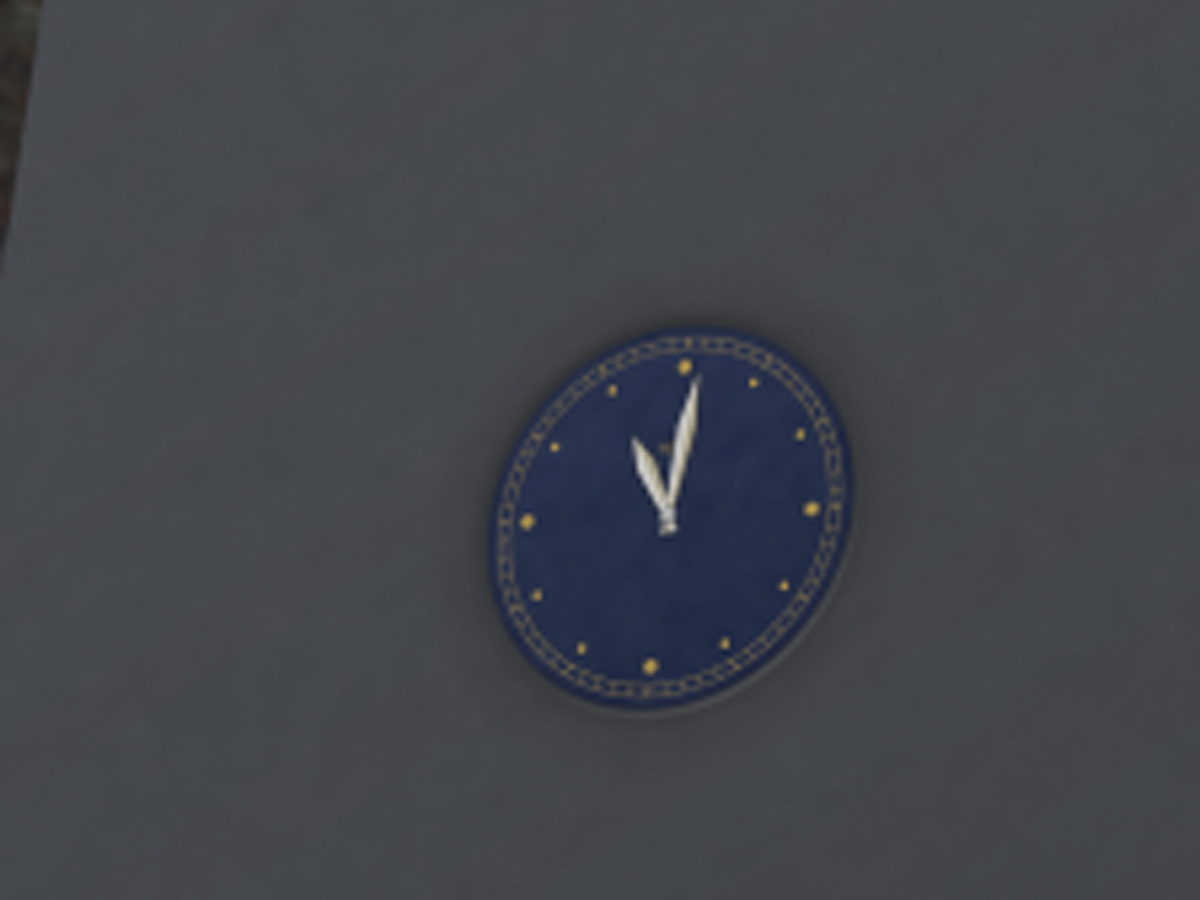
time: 11:01
